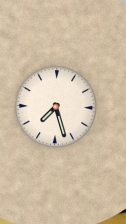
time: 7:27
